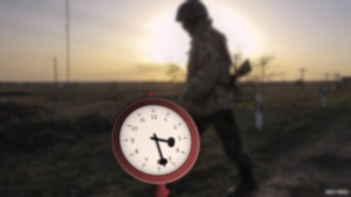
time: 3:28
